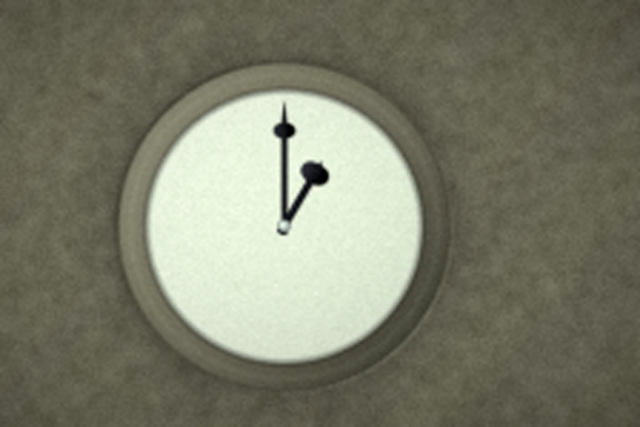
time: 1:00
